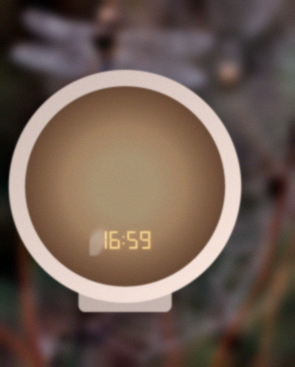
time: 16:59
